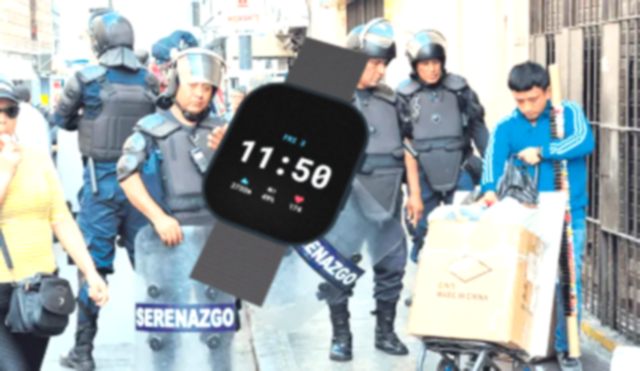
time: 11:50
